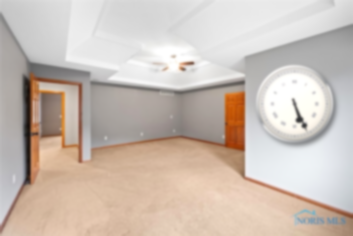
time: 5:26
